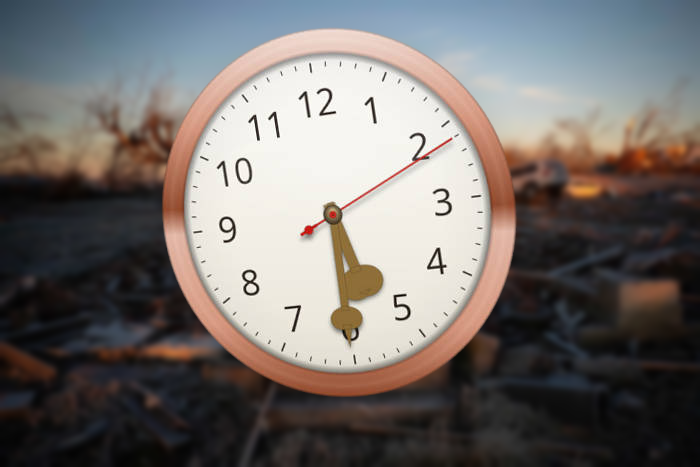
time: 5:30:11
